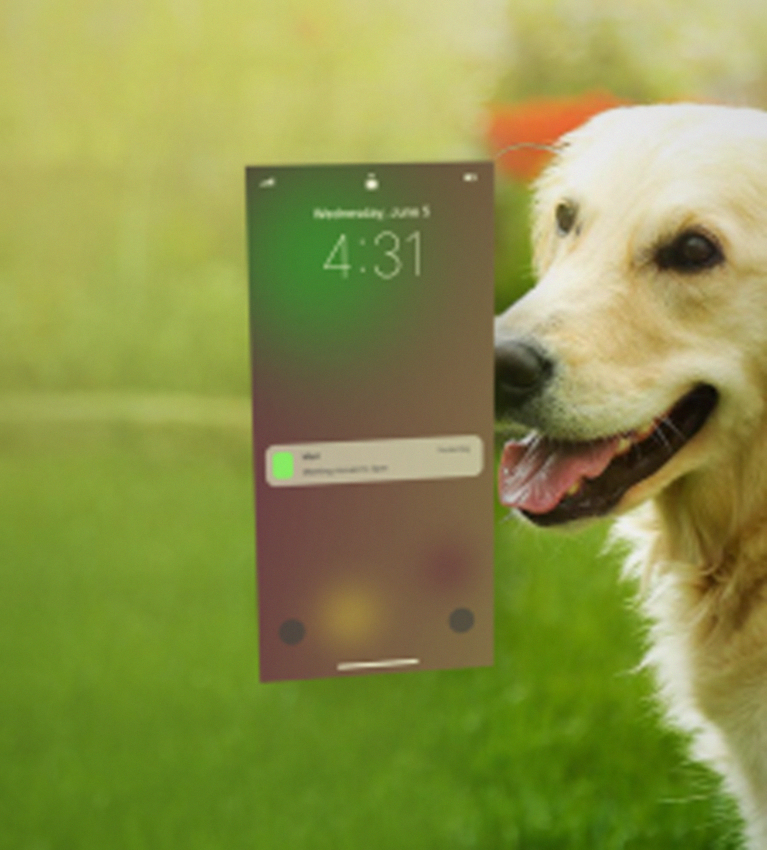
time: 4:31
